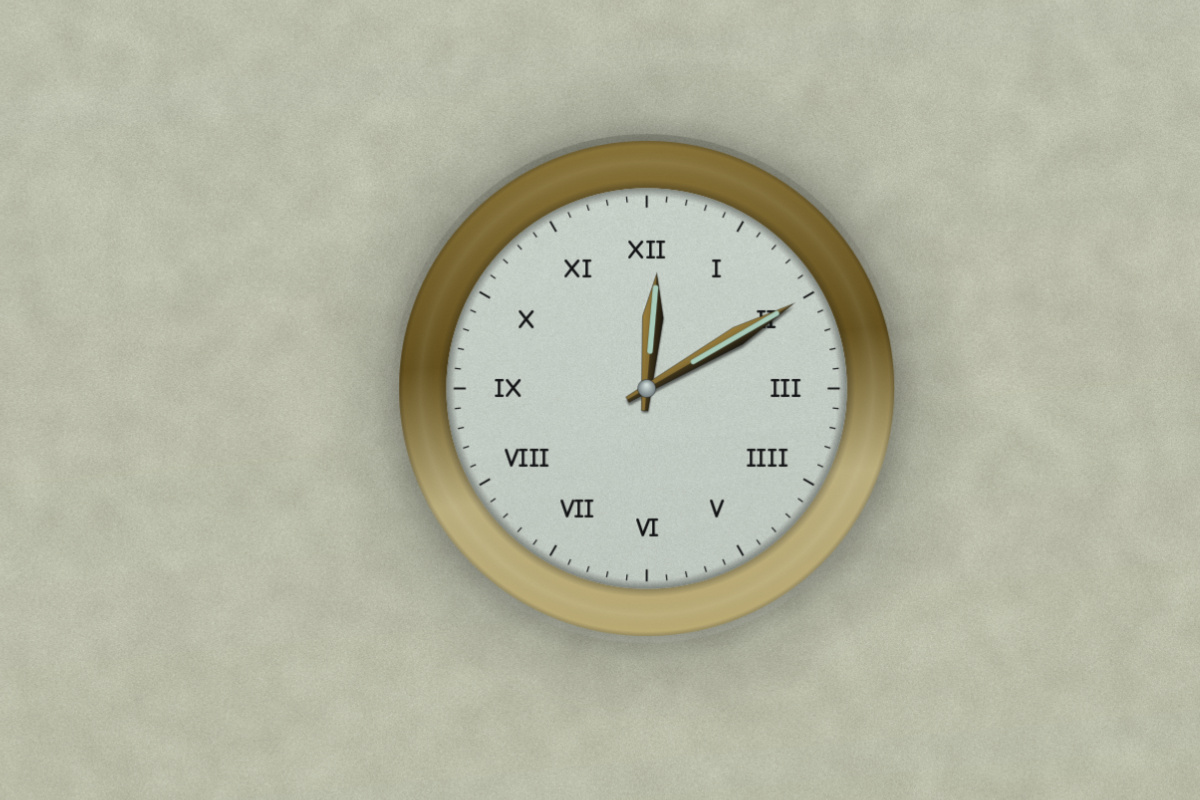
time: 12:10
